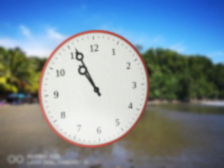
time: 10:56
